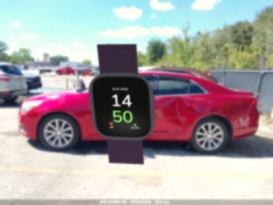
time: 14:50
